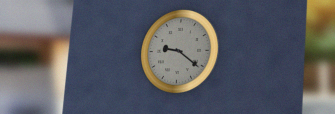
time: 9:21
